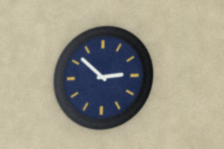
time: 2:52
